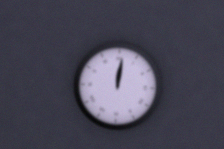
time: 12:01
